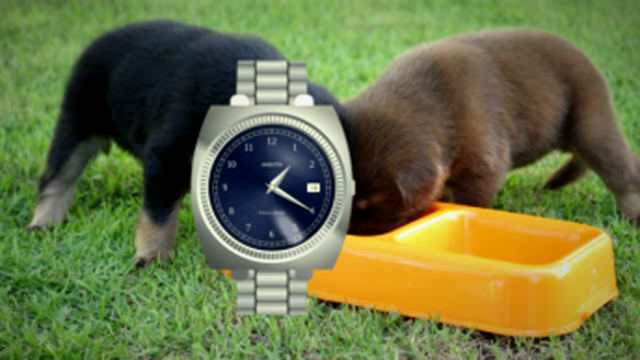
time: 1:20
